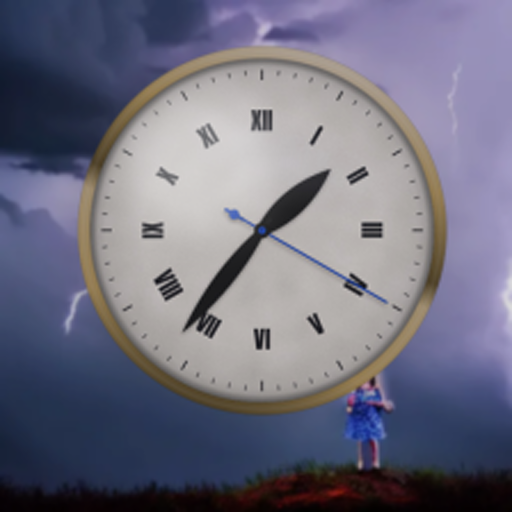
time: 1:36:20
